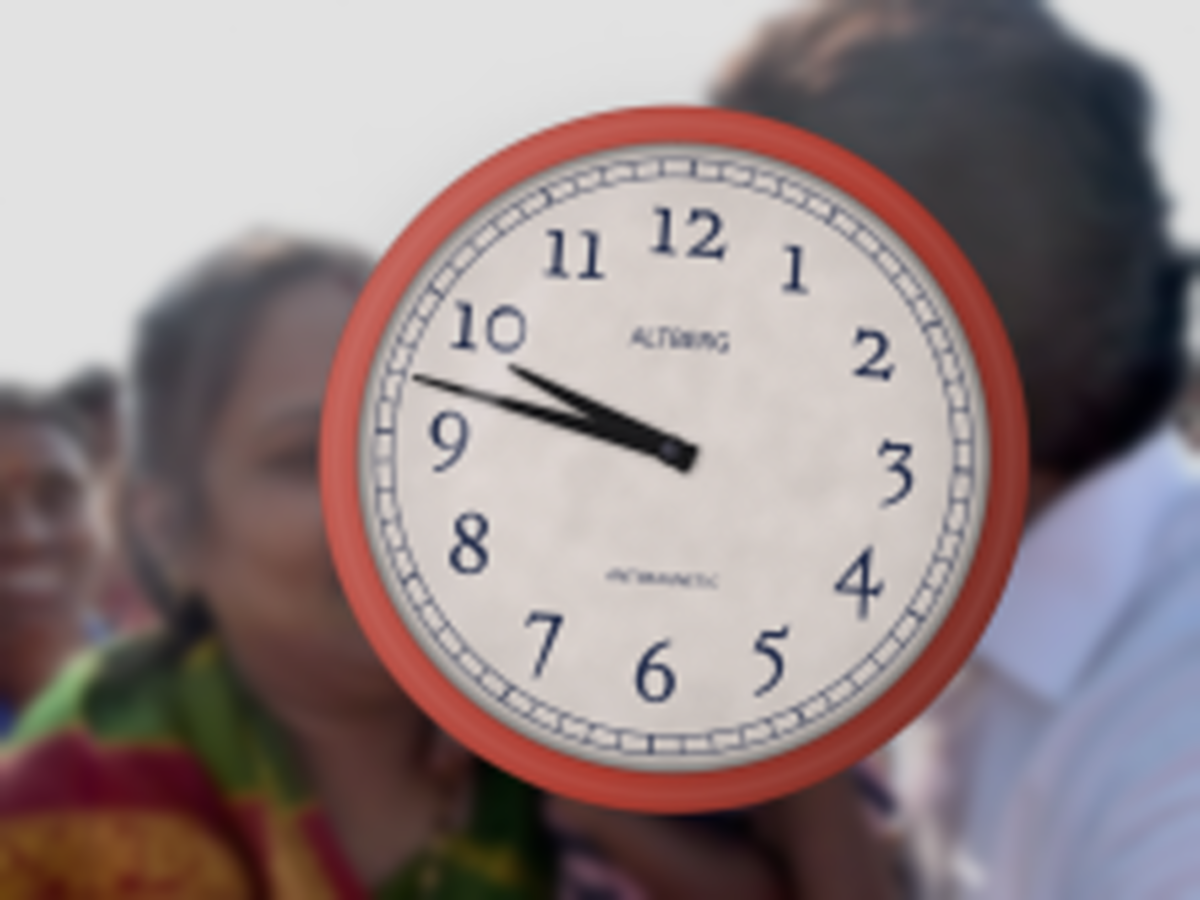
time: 9:47
